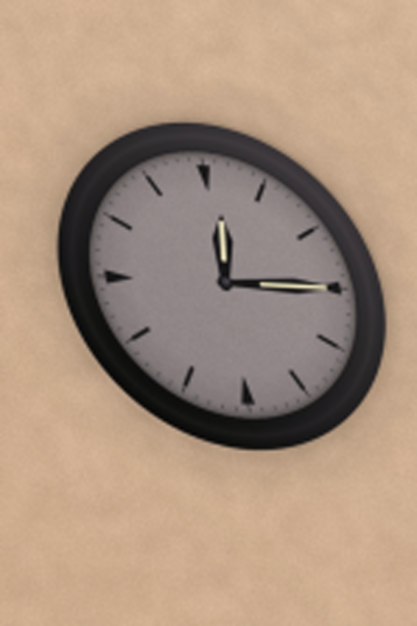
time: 12:15
